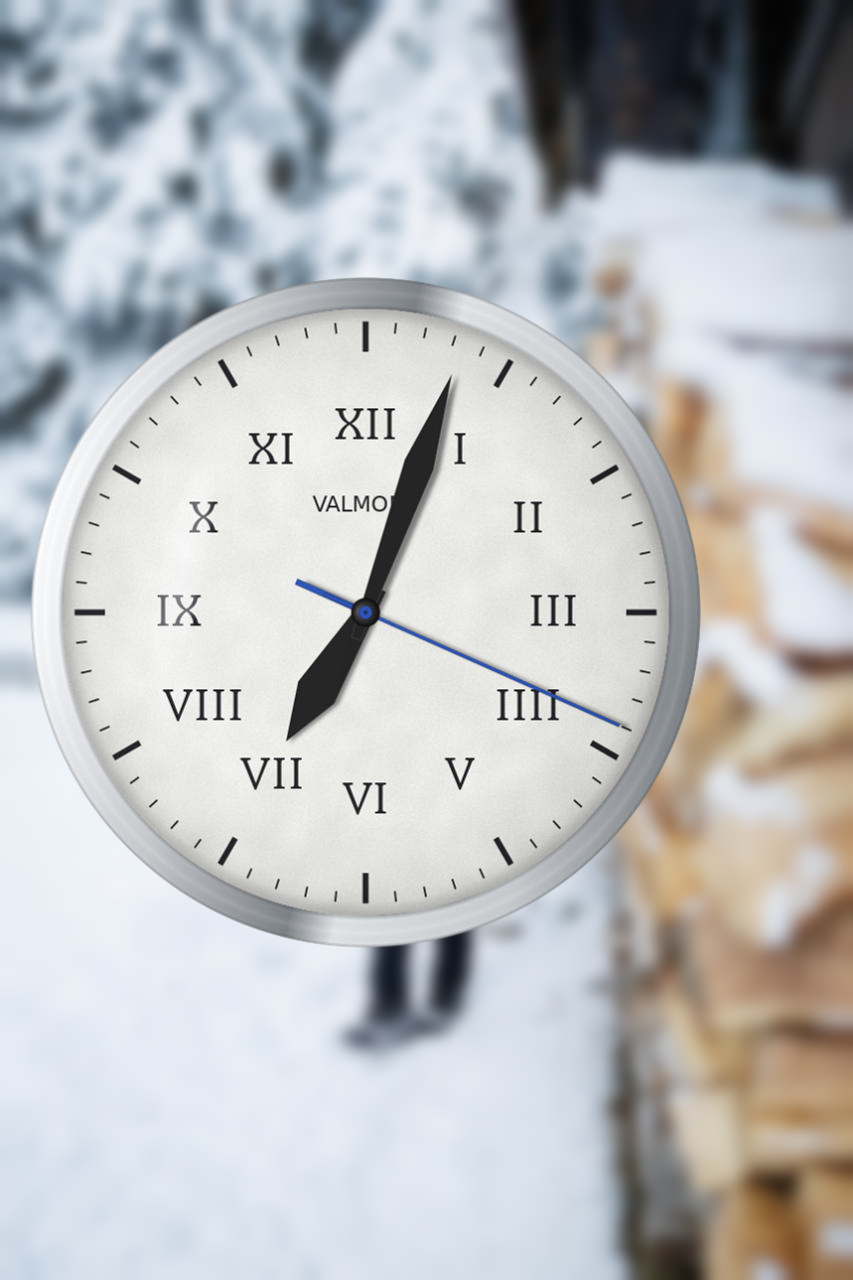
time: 7:03:19
